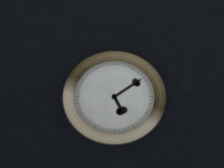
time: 5:09
